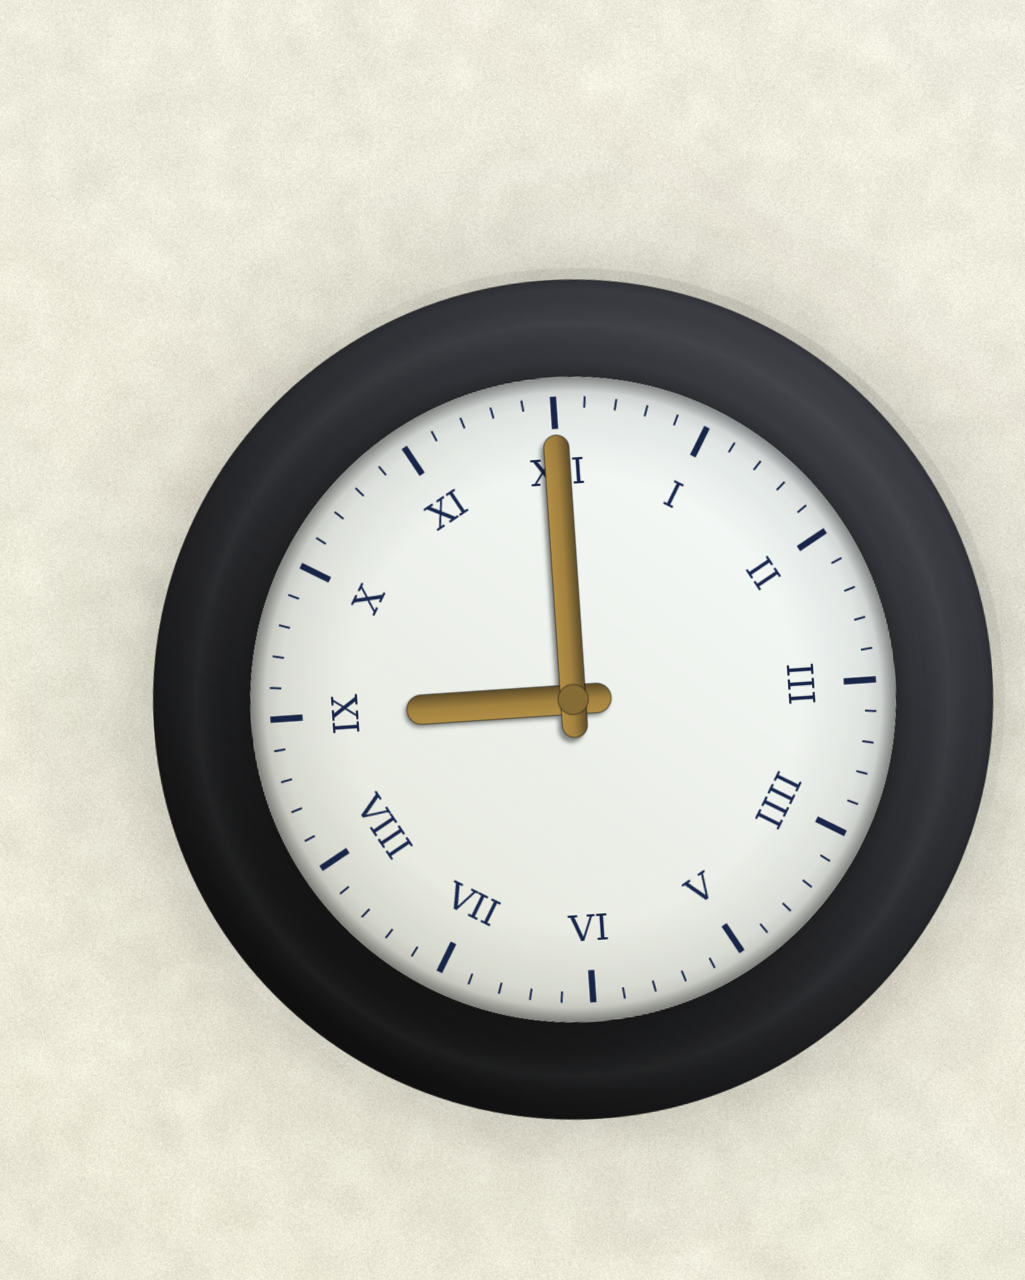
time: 9:00
